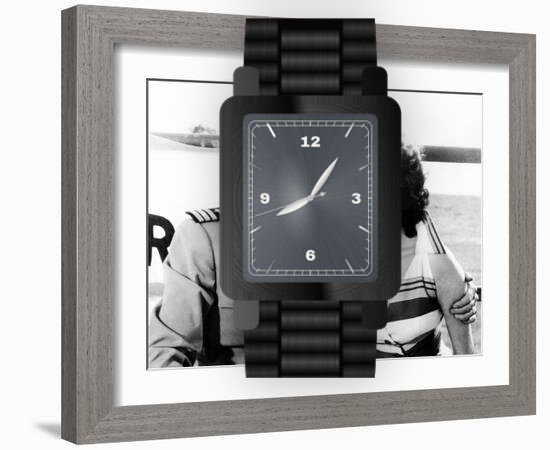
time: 8:05:42
